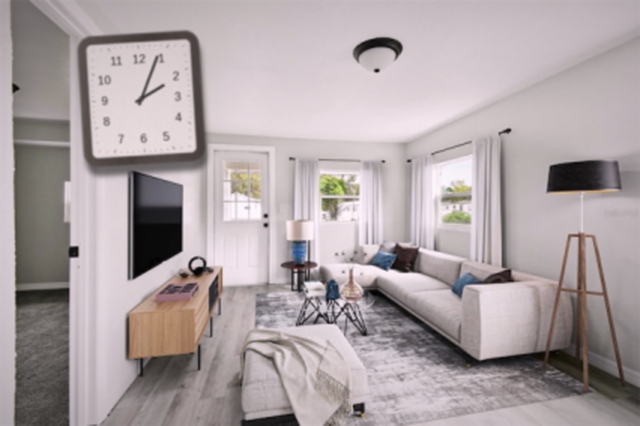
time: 2:04
